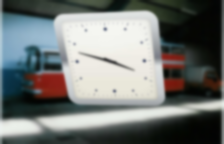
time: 3:48
